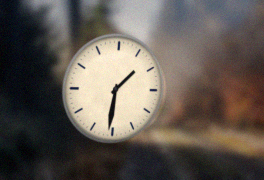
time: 1:31
